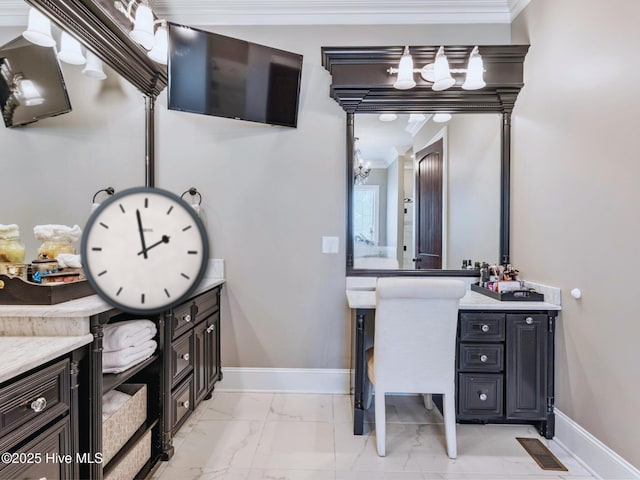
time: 1:58
